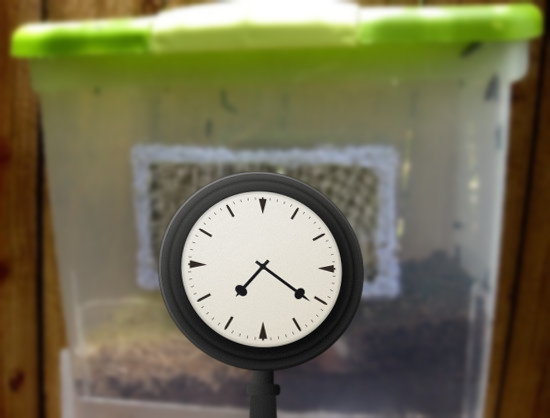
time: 7:21
